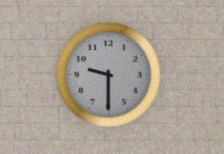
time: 9:30
